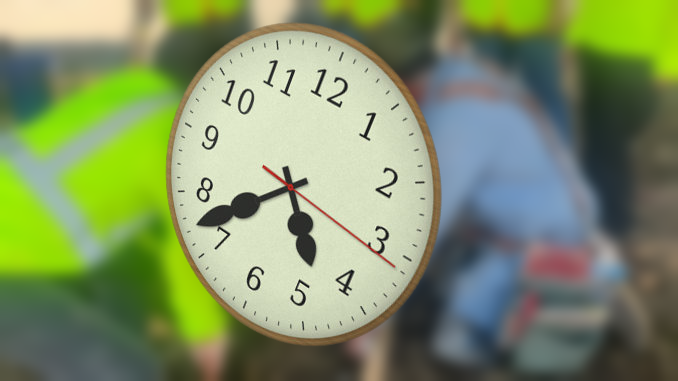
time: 4:37:16
